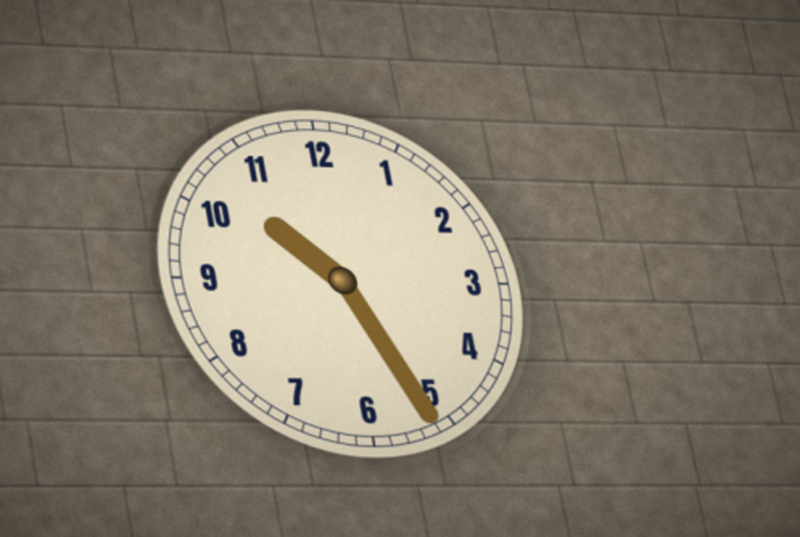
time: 10:26
